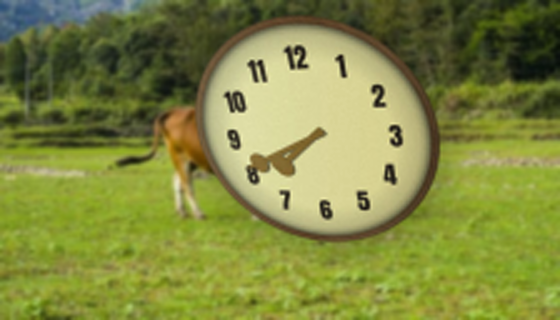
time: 7:41
